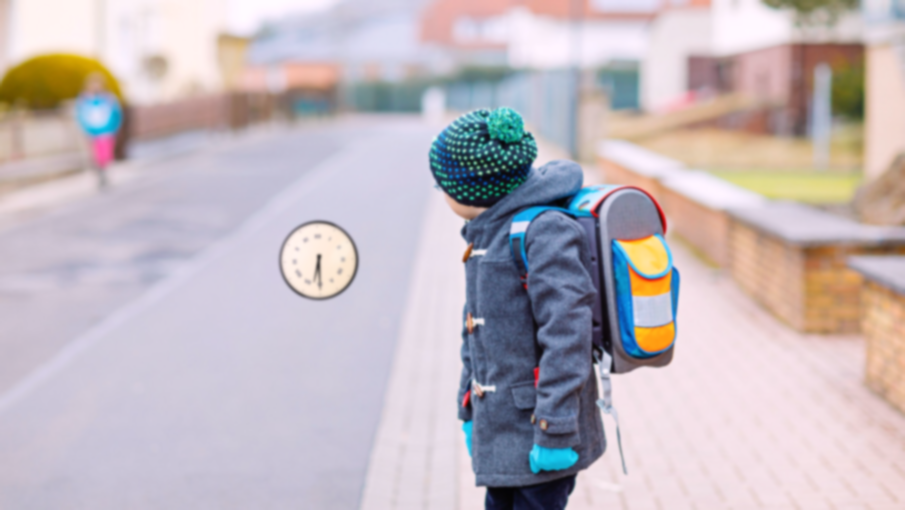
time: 6:30
